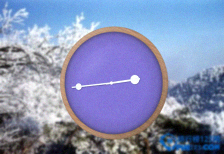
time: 2:44
